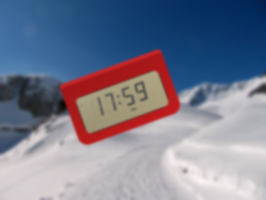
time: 17:59
